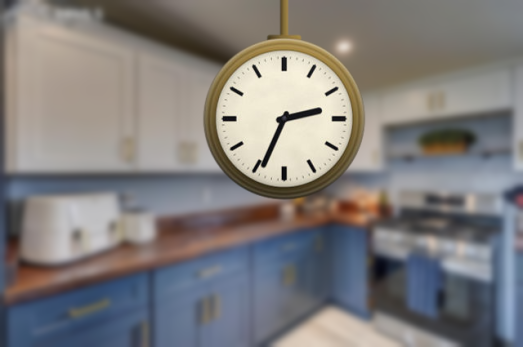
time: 2:34
